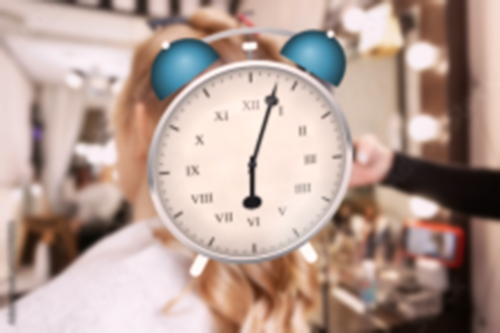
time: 6:03
